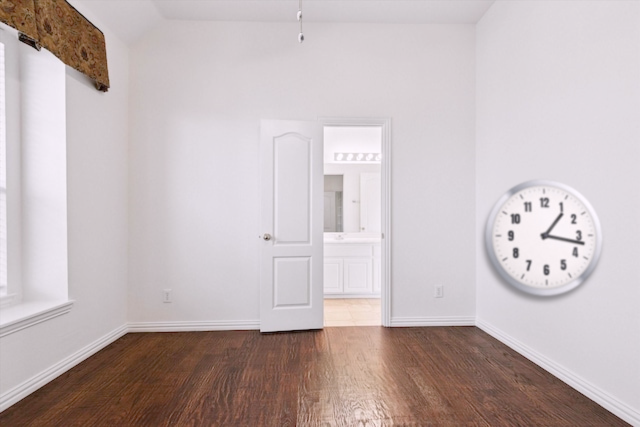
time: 1:17
